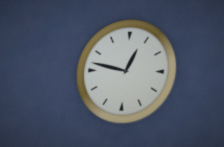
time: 12:47
